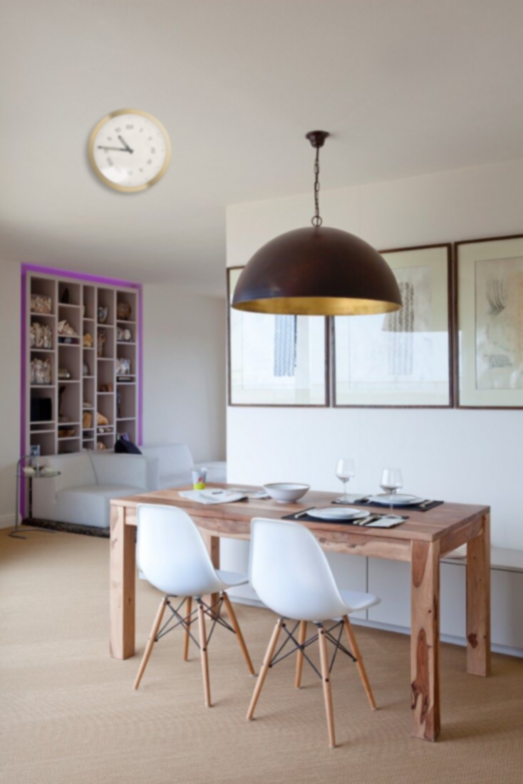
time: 10:46
